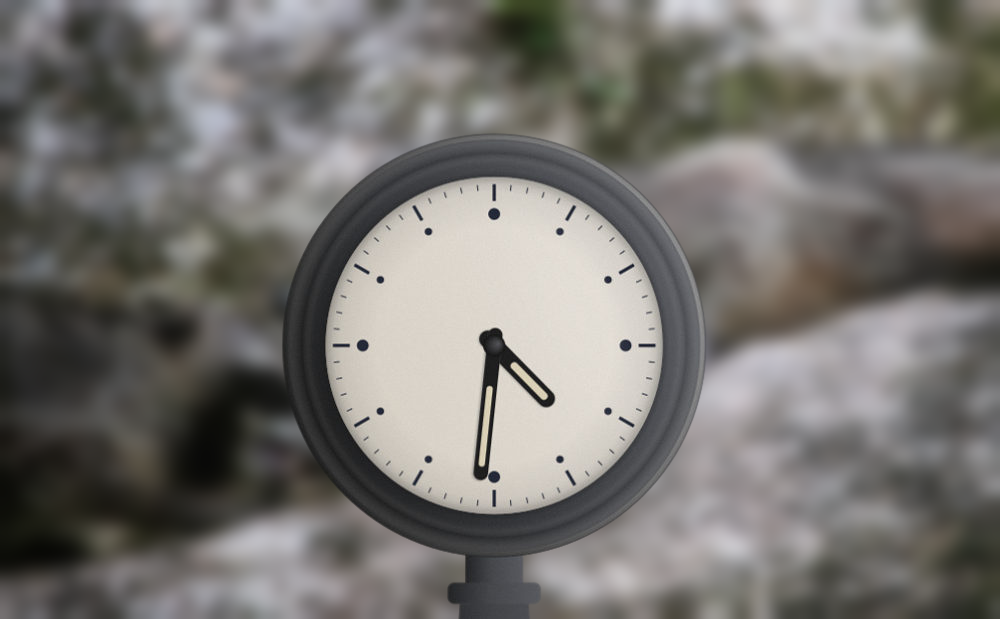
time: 4:31
